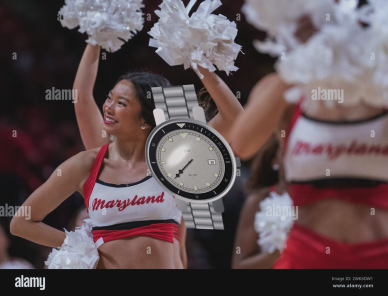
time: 7:38
